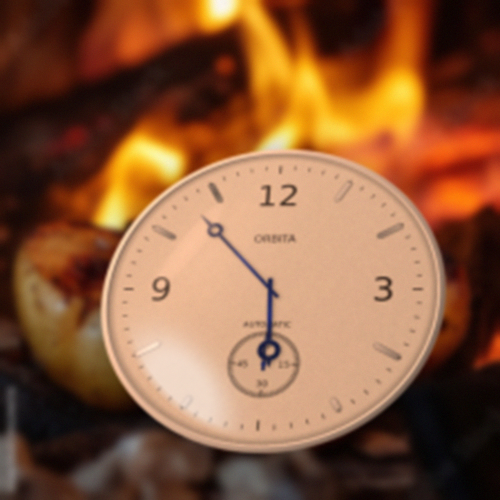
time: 5:53
